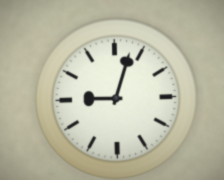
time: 9:03
